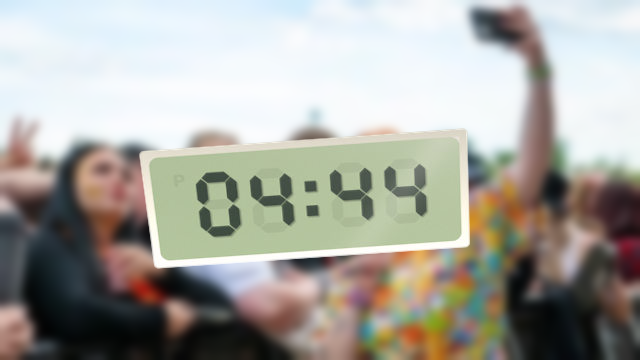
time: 4:44
